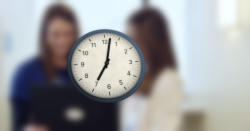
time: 7:02
